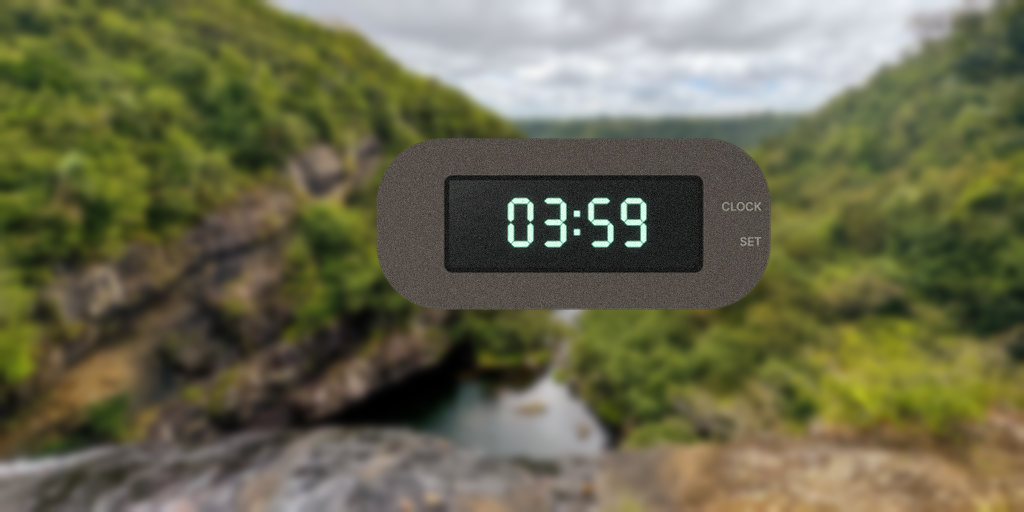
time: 3:59
